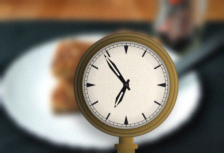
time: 6:54
